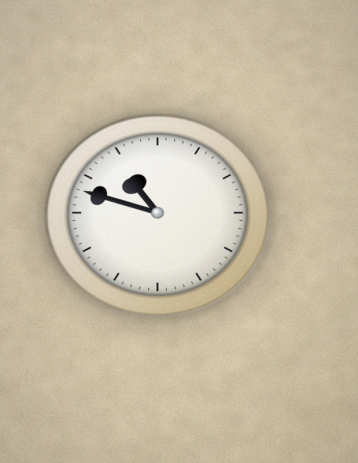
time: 10:48
